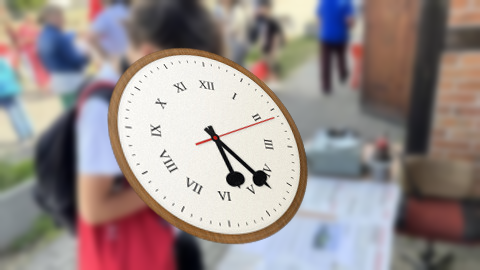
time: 5:22:11
